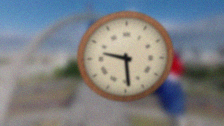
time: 9:29
